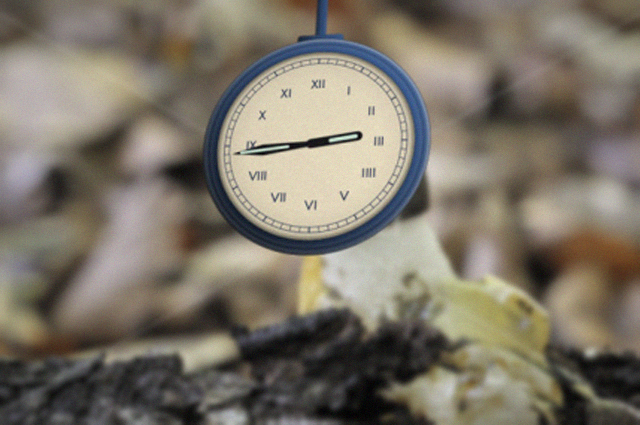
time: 2:44
